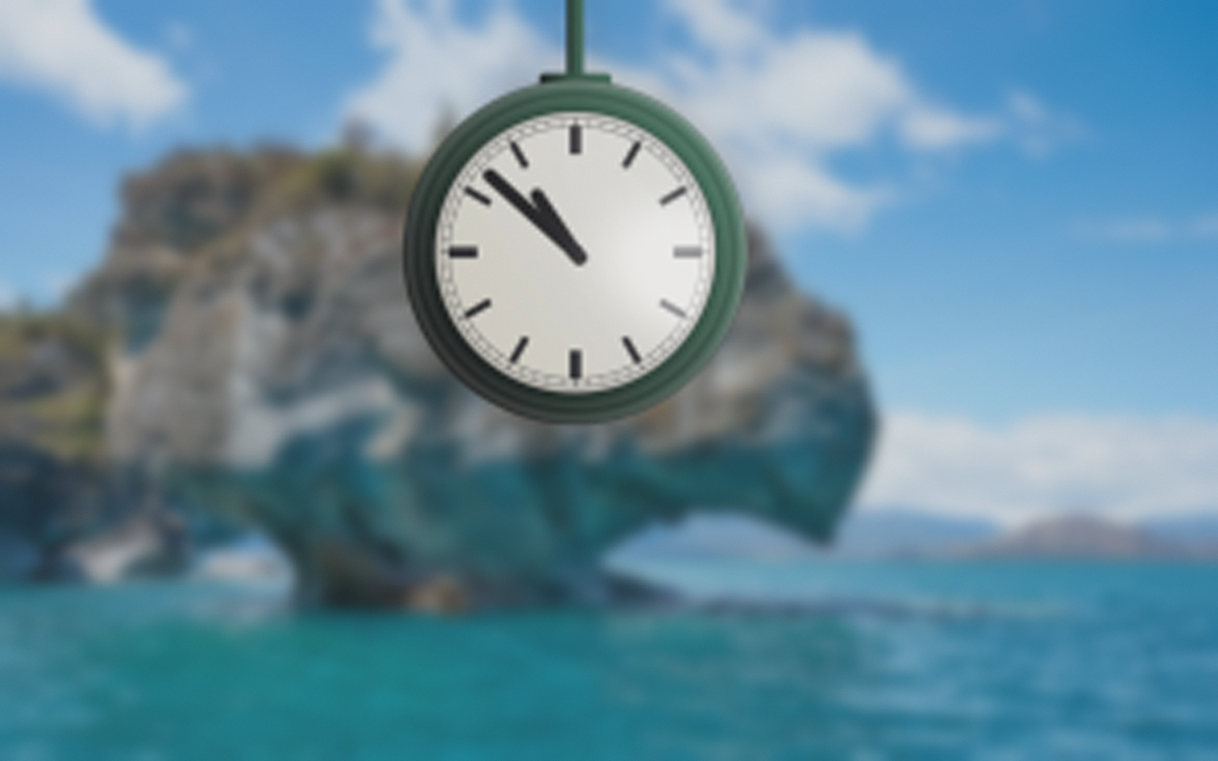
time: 10:52
